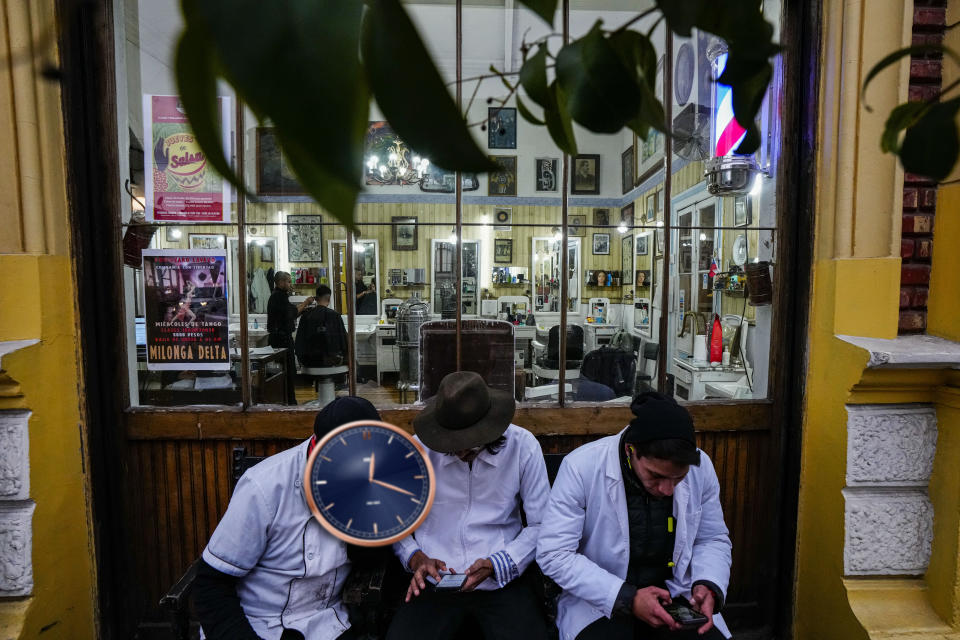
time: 12:19
